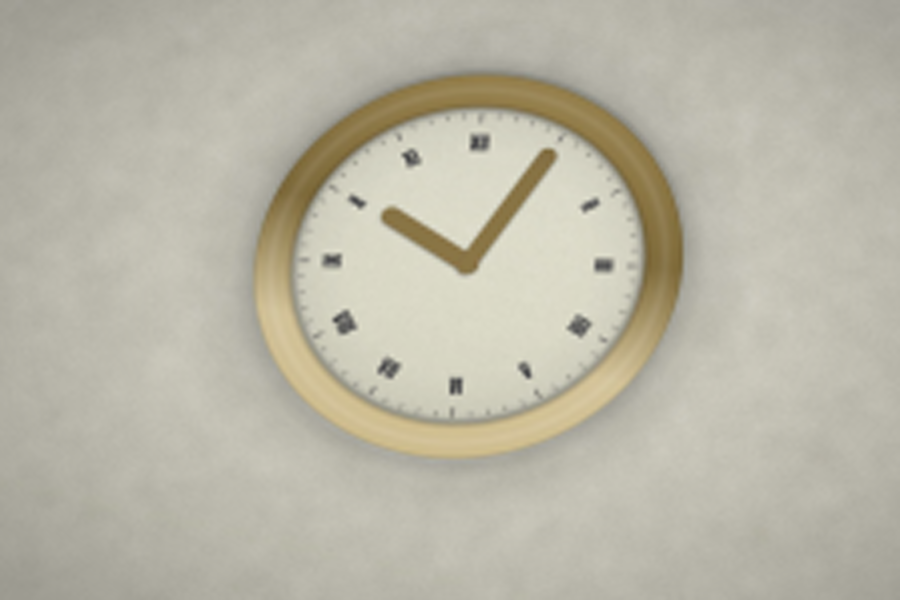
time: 10:05
